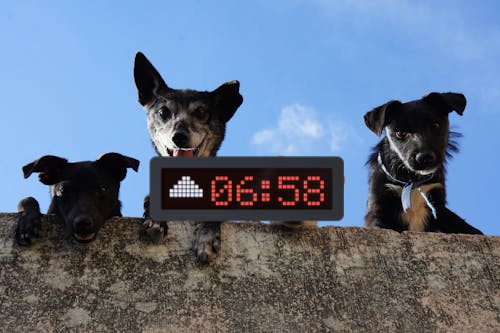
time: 6:58
